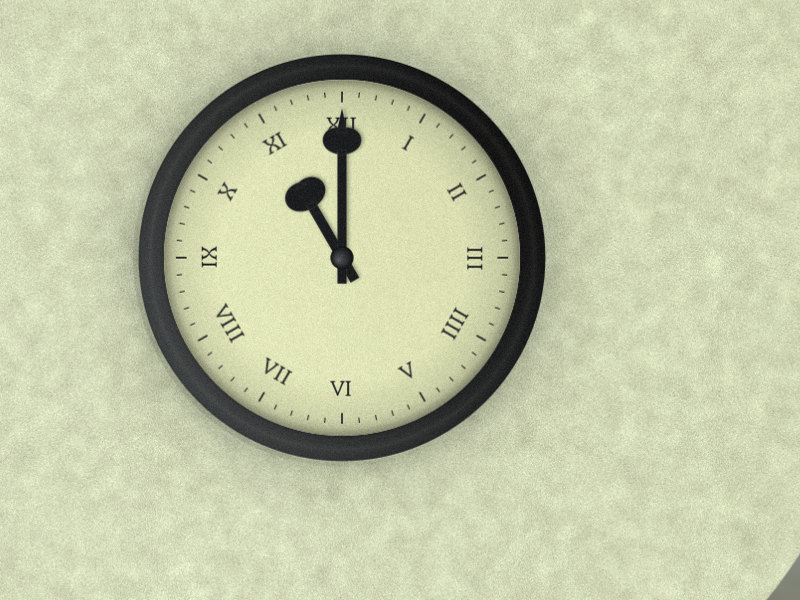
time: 11:00
